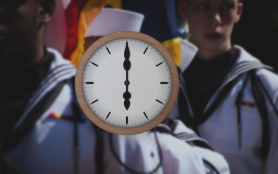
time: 6:00
